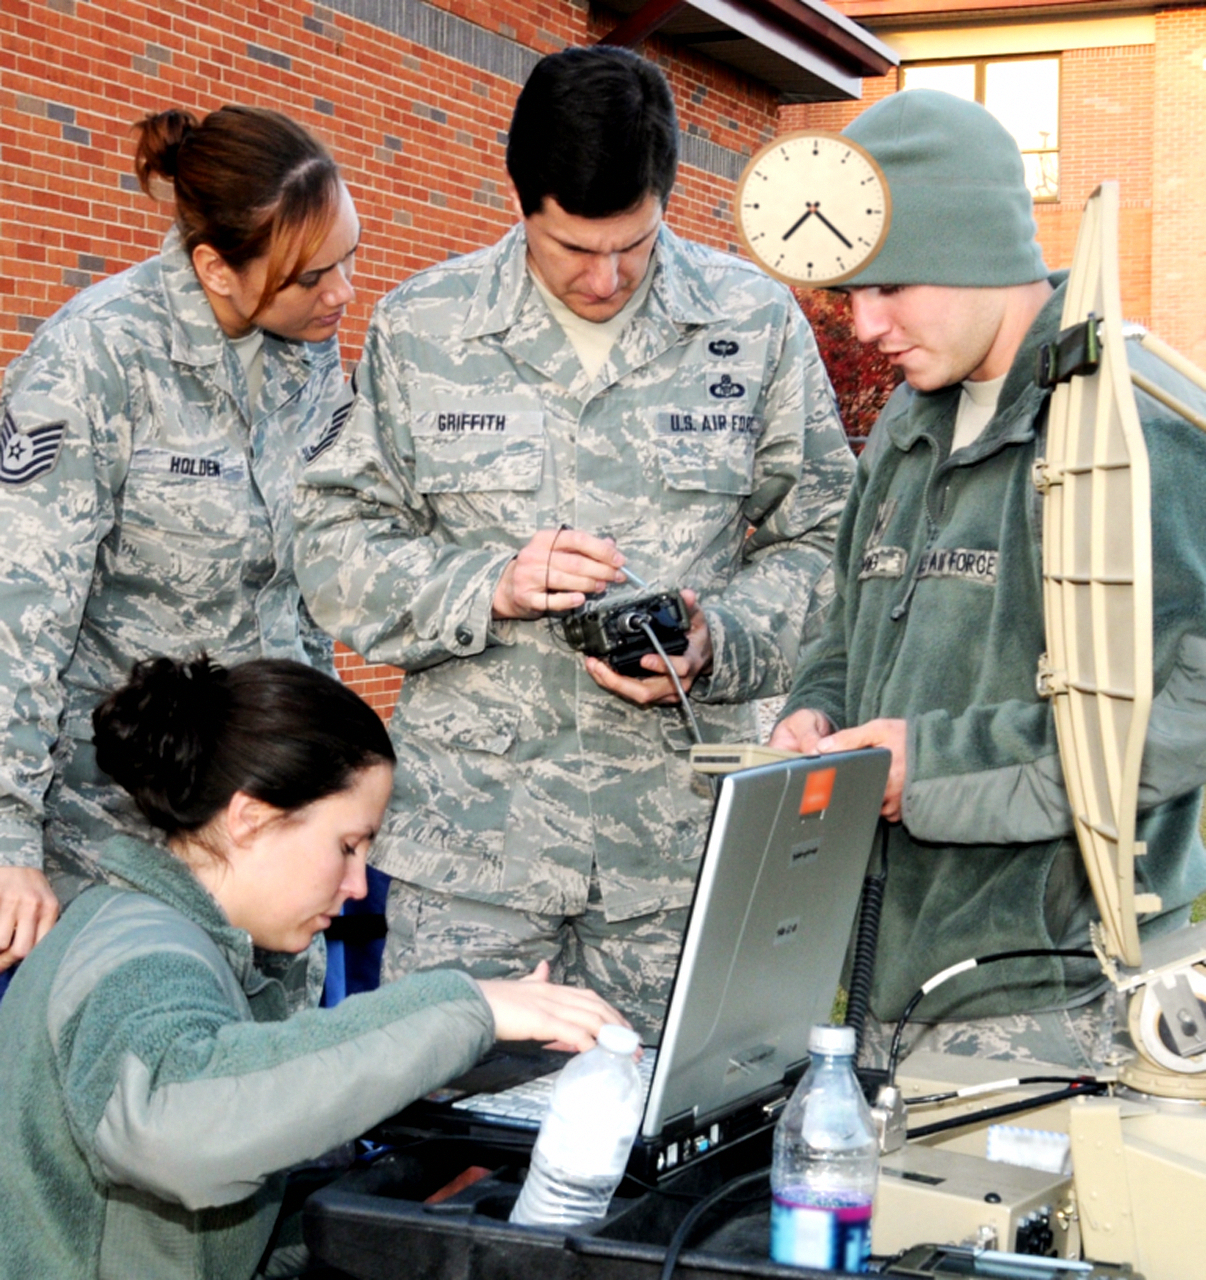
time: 7:22
